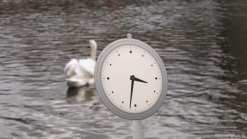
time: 3:32
